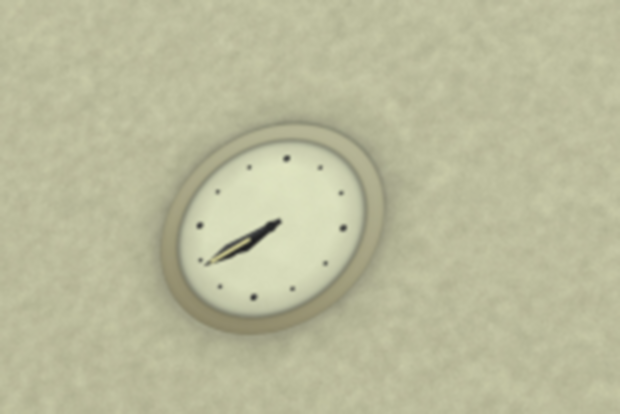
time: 7:39
